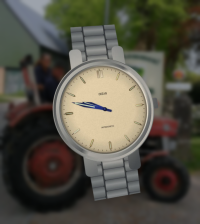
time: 9:48
